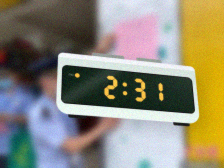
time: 2:31
